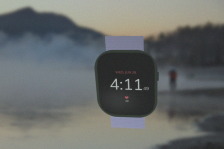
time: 4:11
